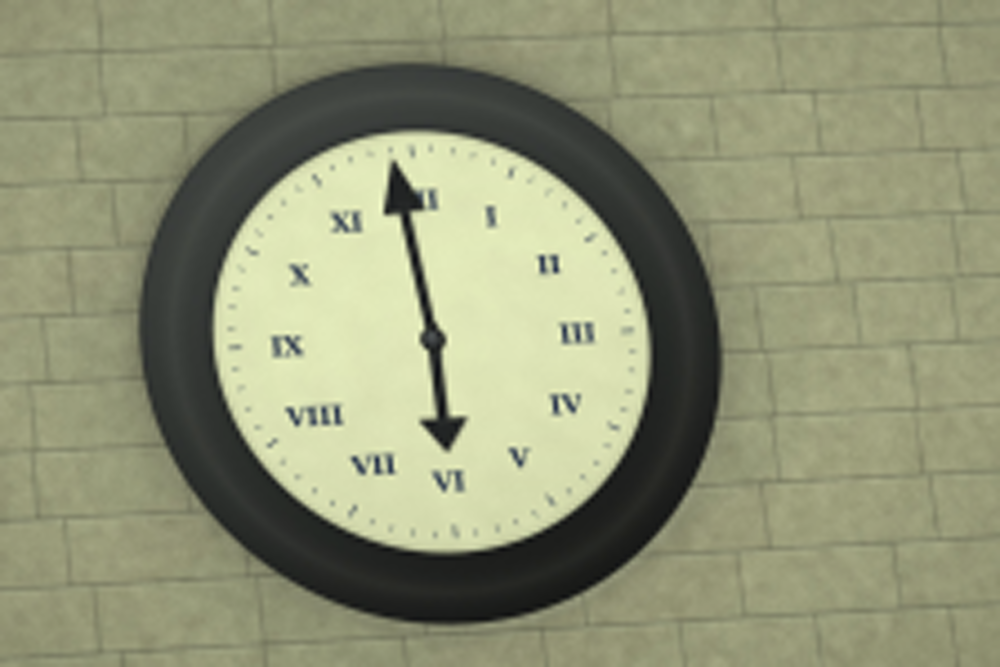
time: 5:59
